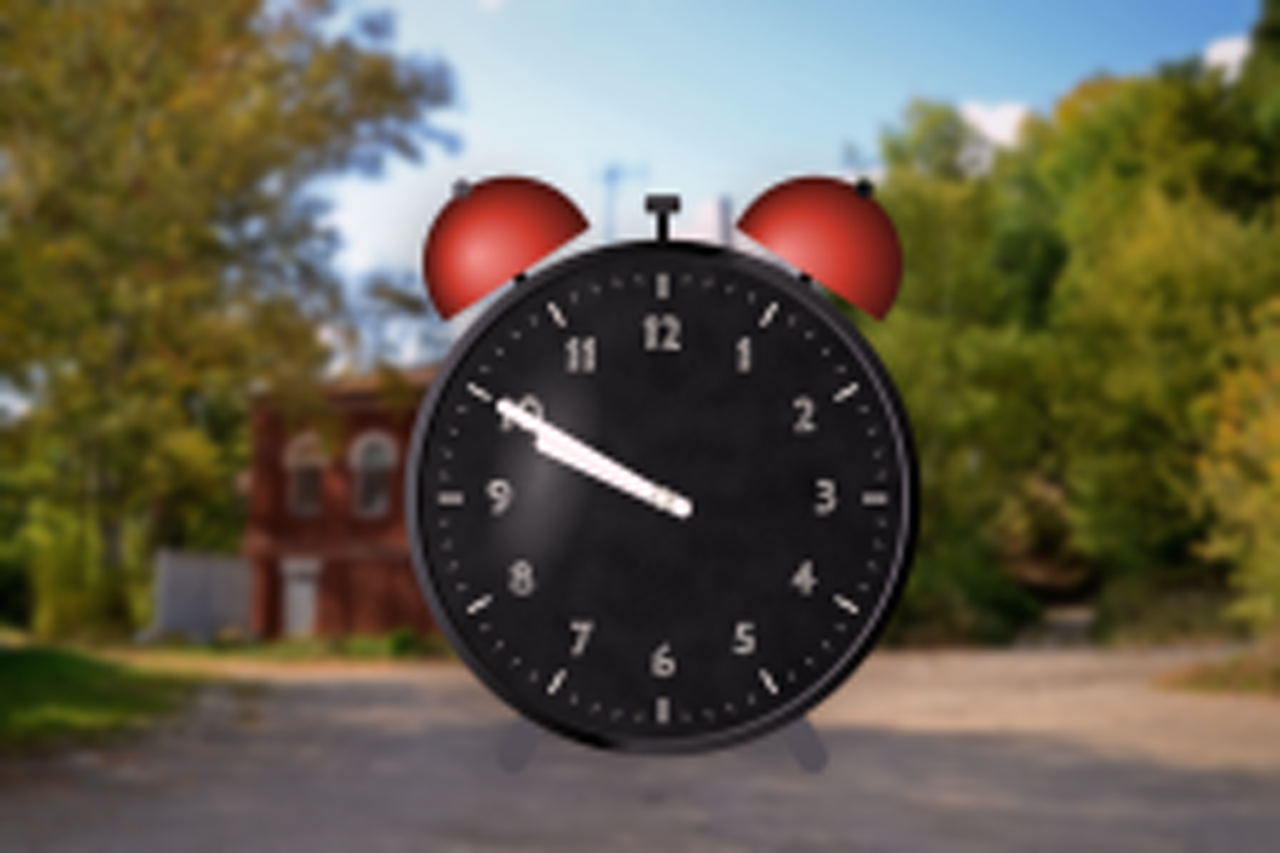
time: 9:50
